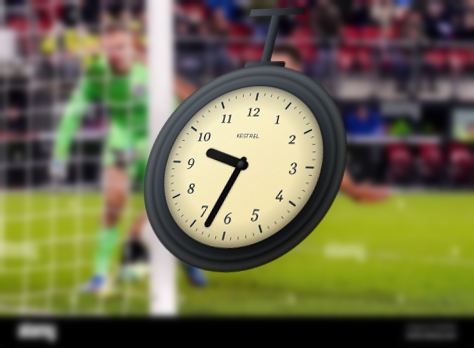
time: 9:33
